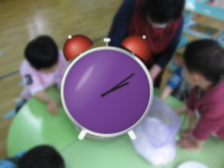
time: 2:09
